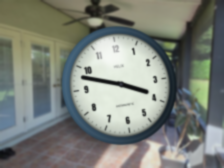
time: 3:48
